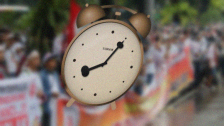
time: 8:05
